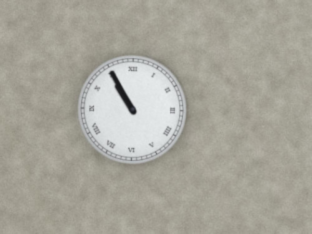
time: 10:55
